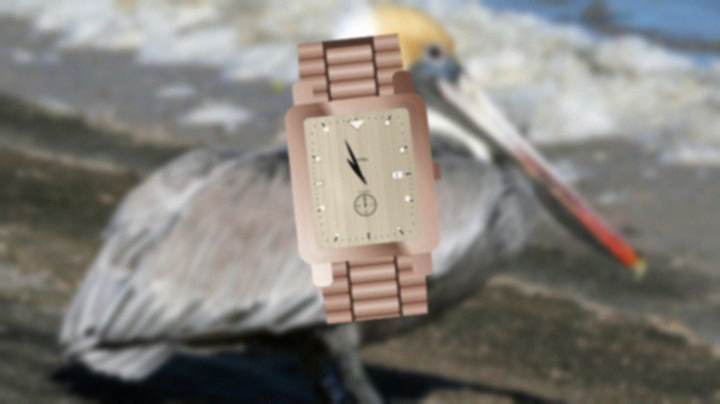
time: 10:57
